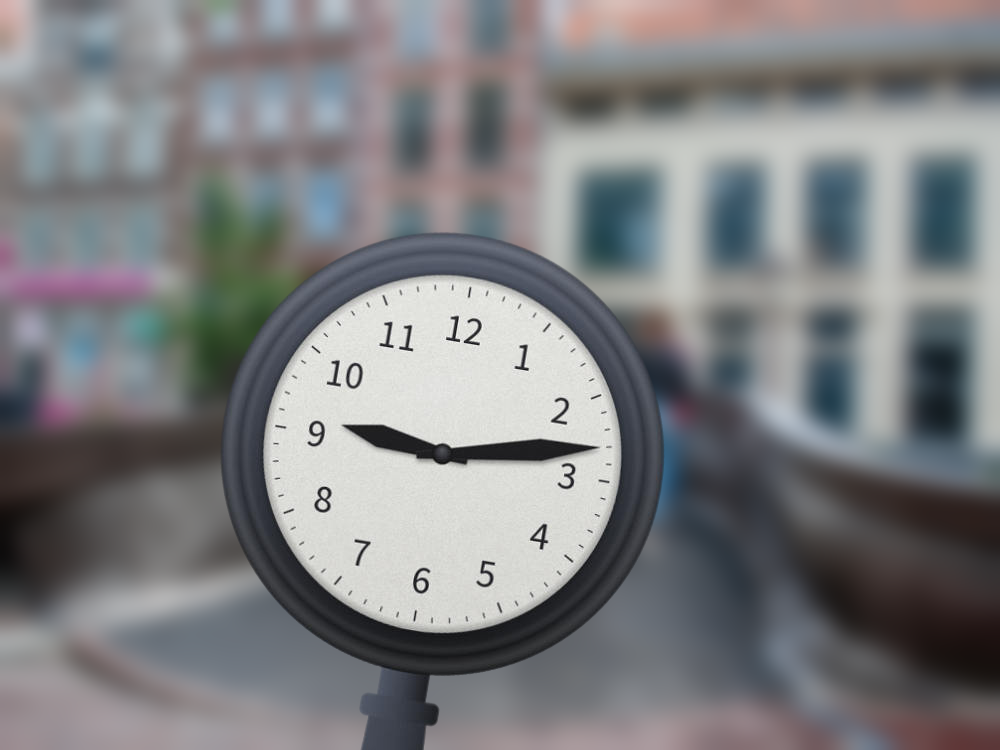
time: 9:13
